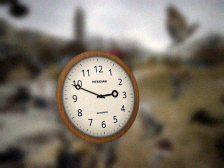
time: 2:49
